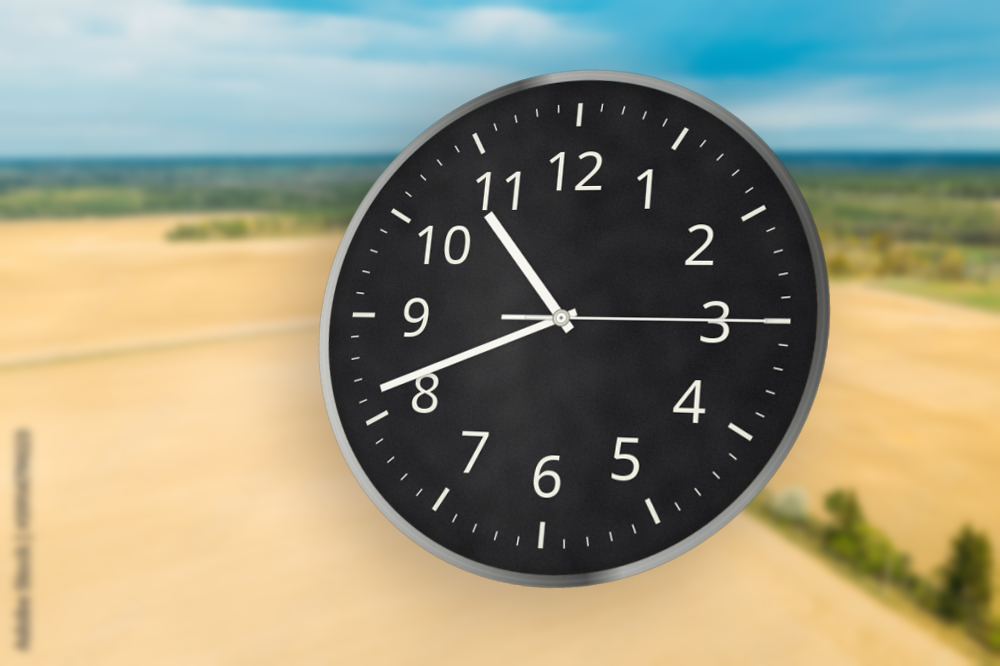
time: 10:41:15
